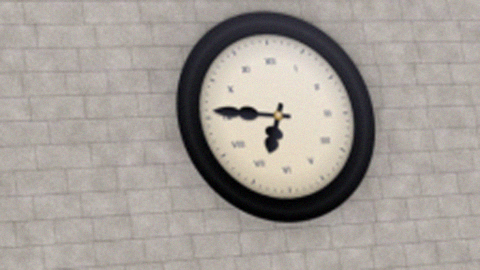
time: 6:46
